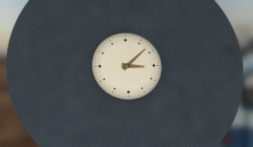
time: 3:08
